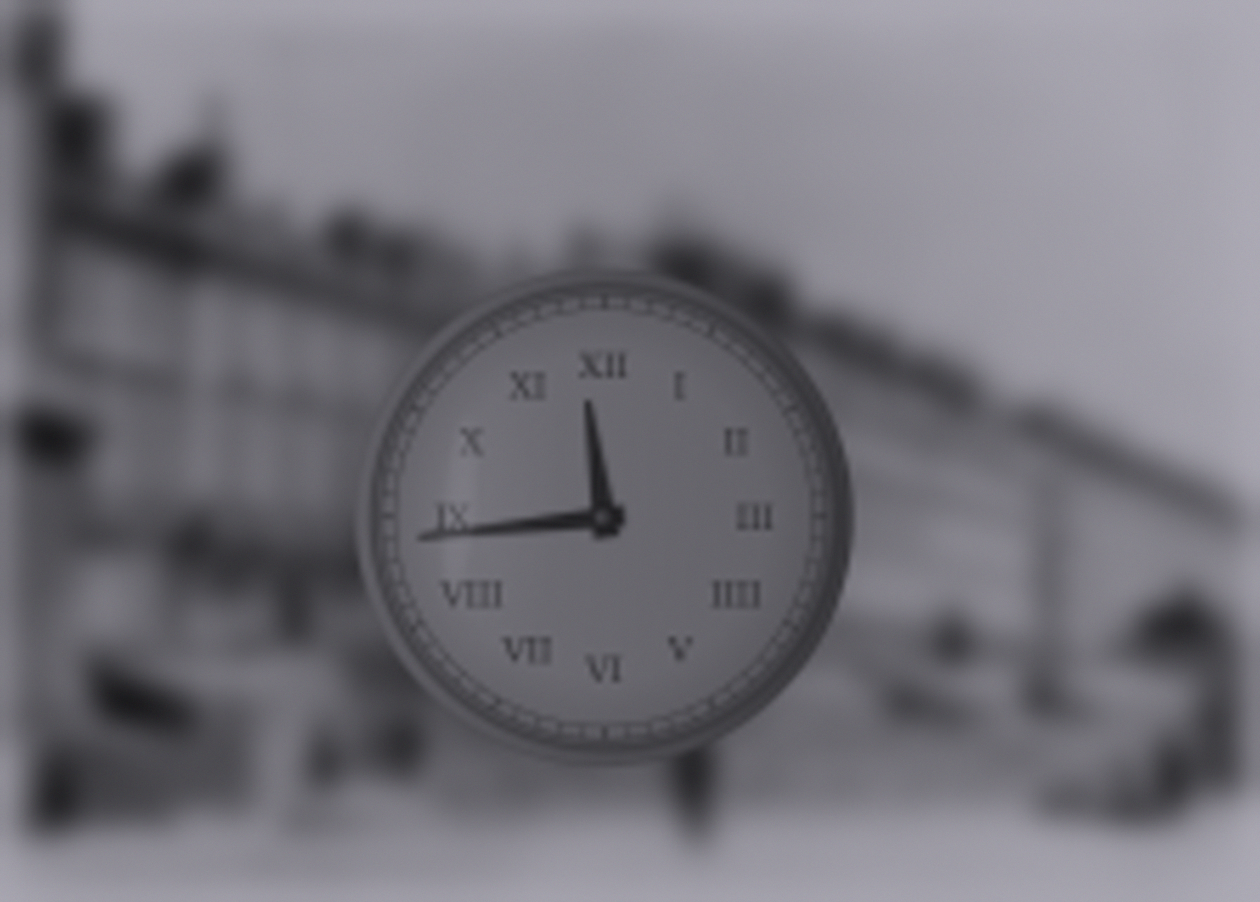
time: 11:44
